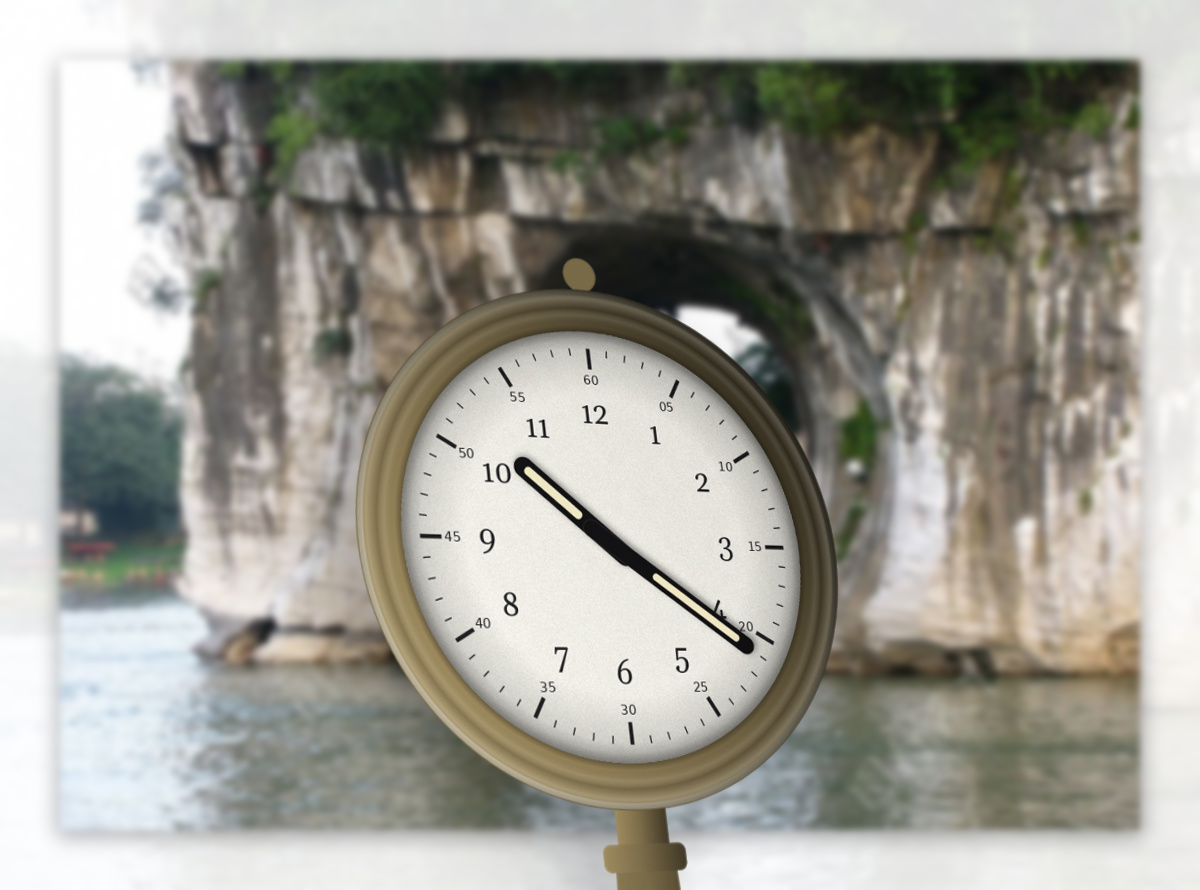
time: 10:21
